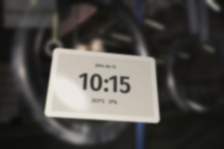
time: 10:15
